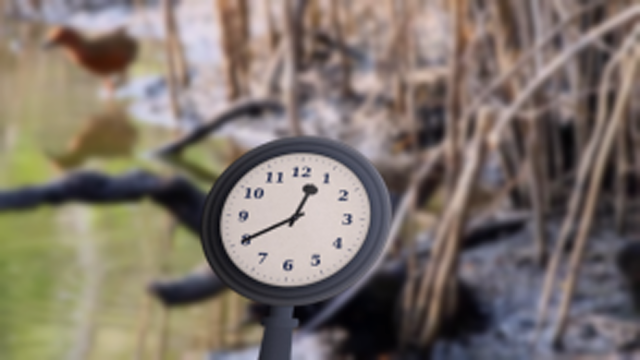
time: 12:40
